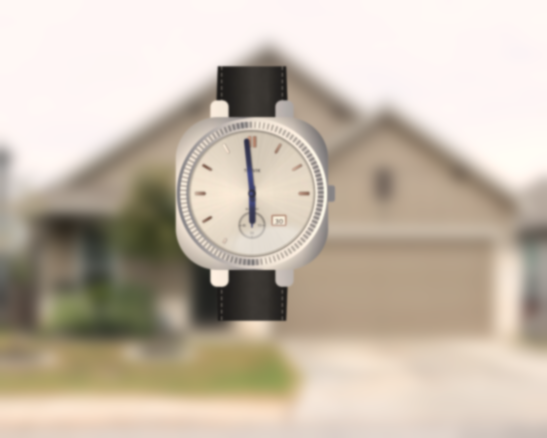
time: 5:59
